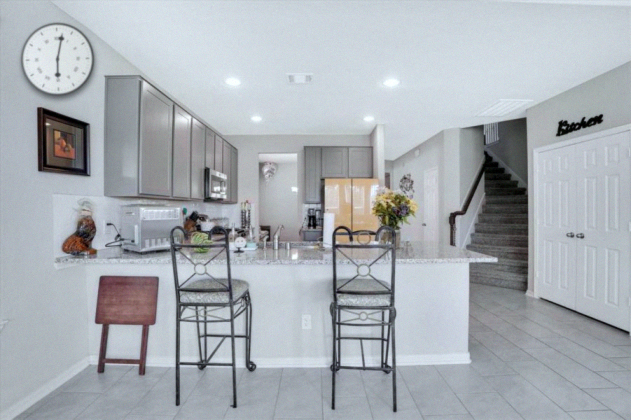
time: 6:02
